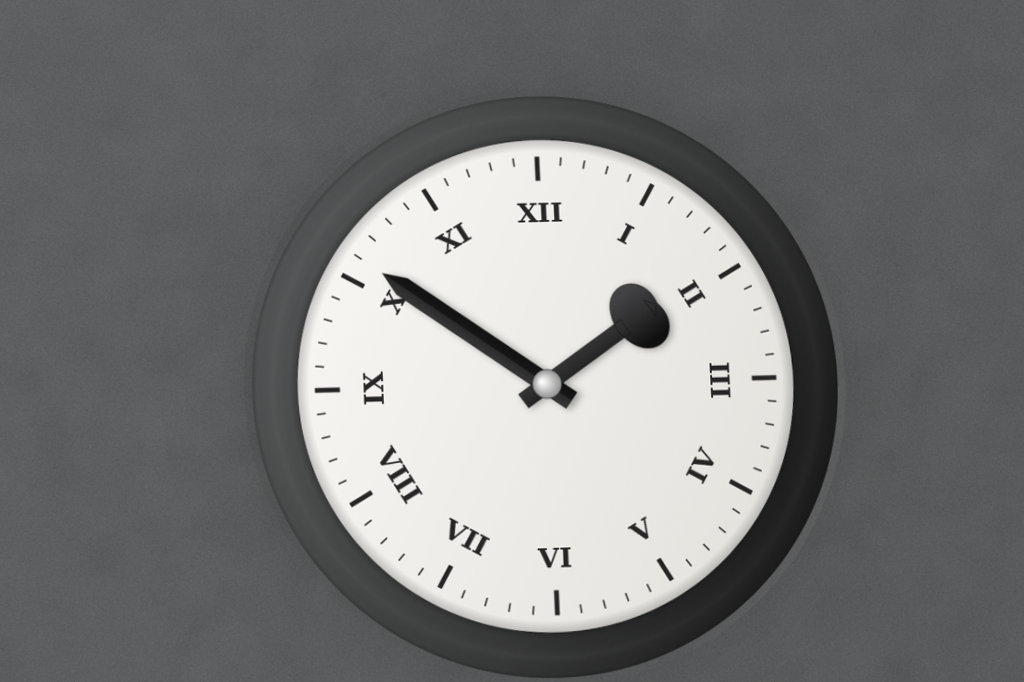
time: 1:51
